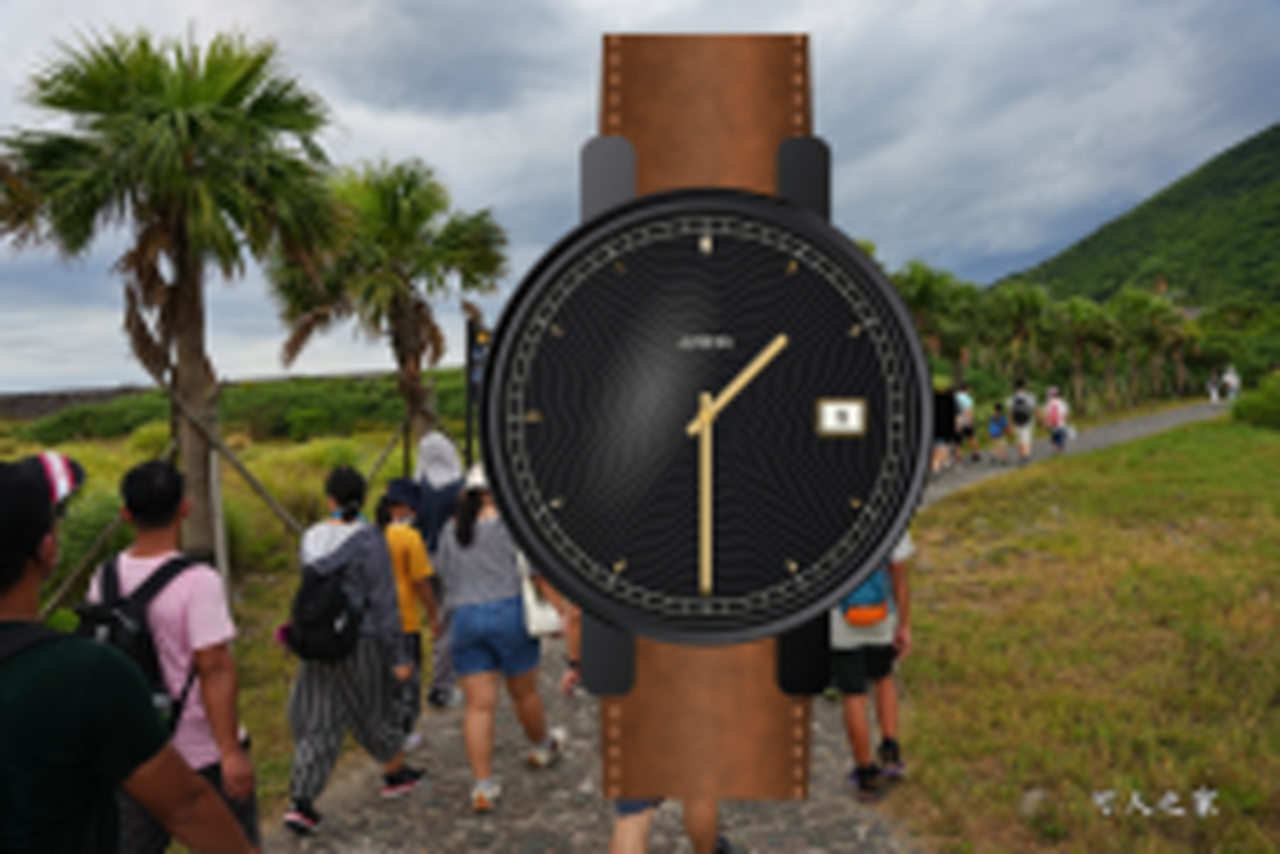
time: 1:30
